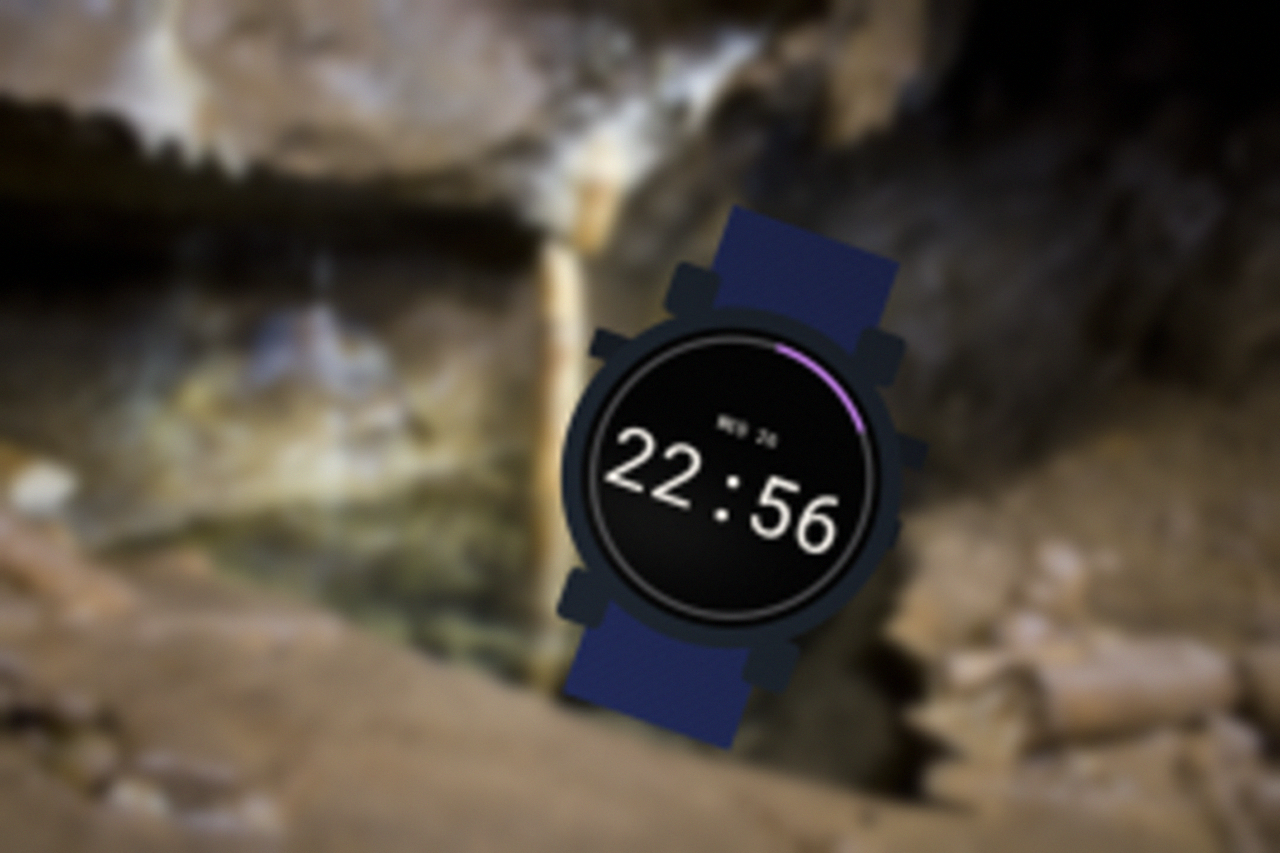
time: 22:56
